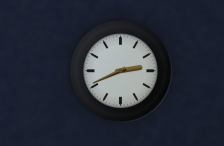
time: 2:41
